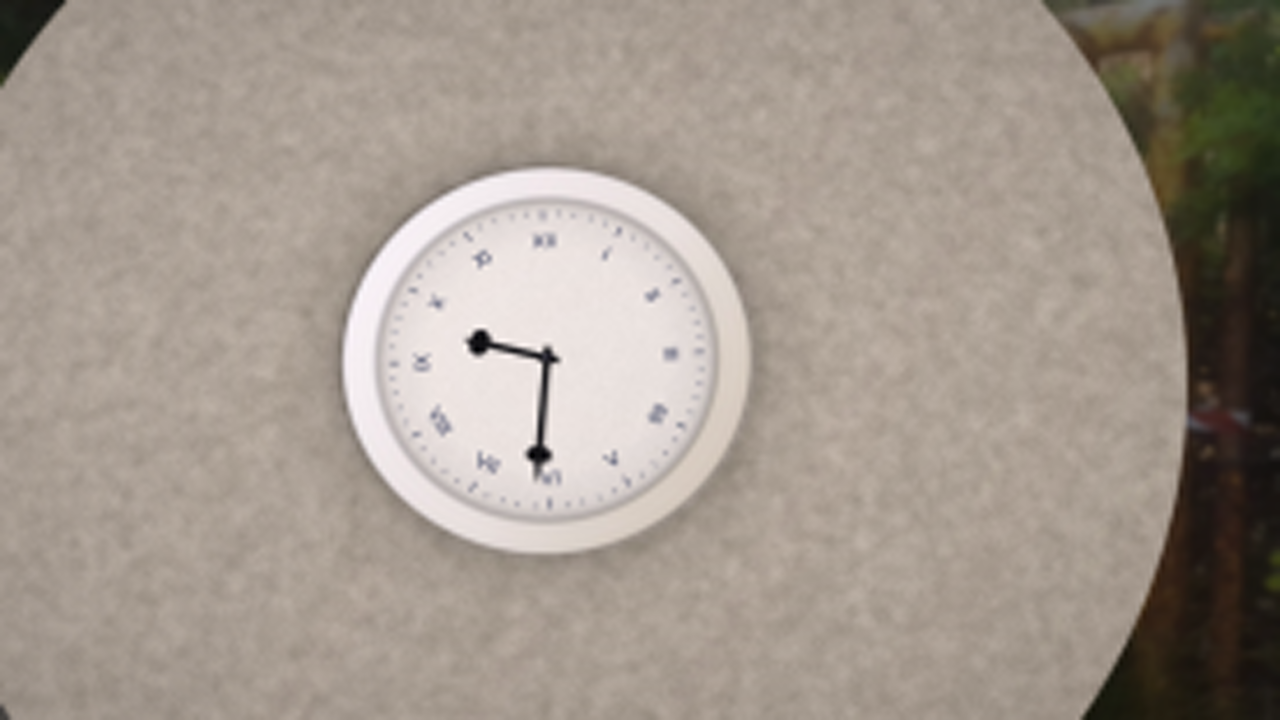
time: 9:31
